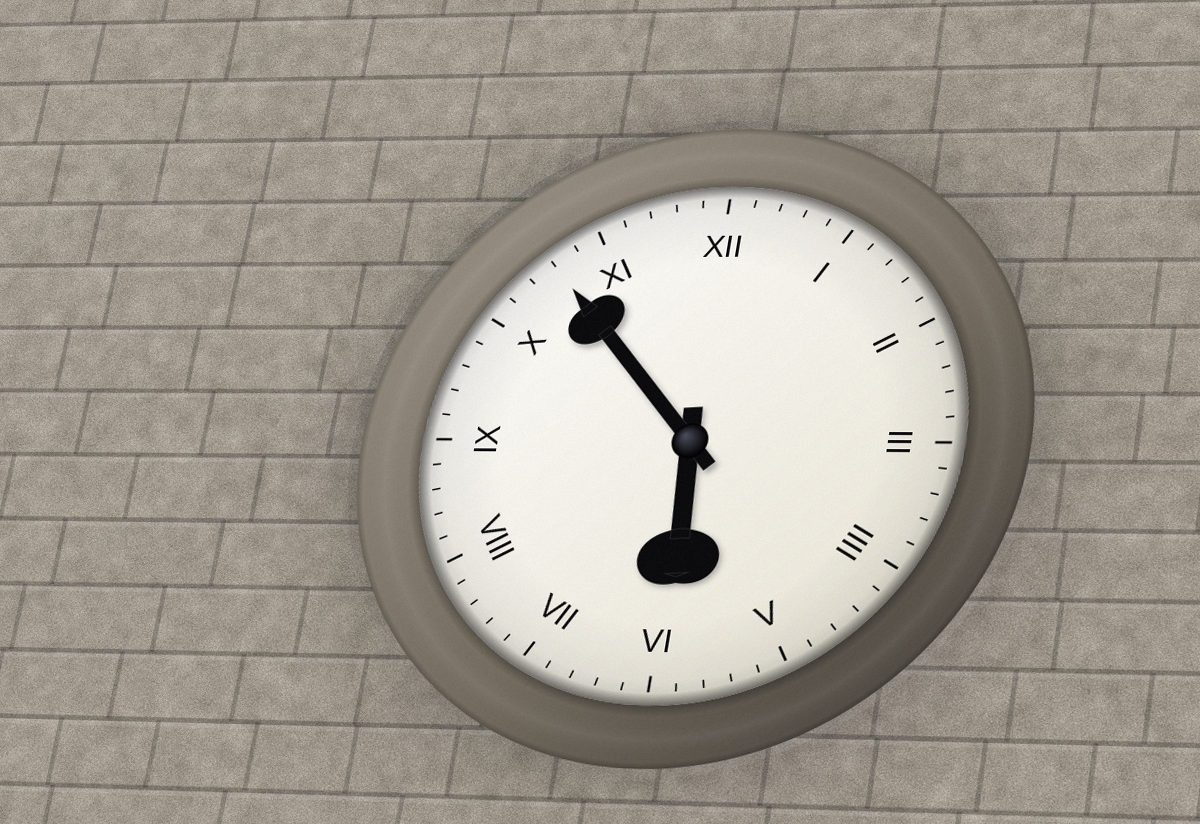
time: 5:53
